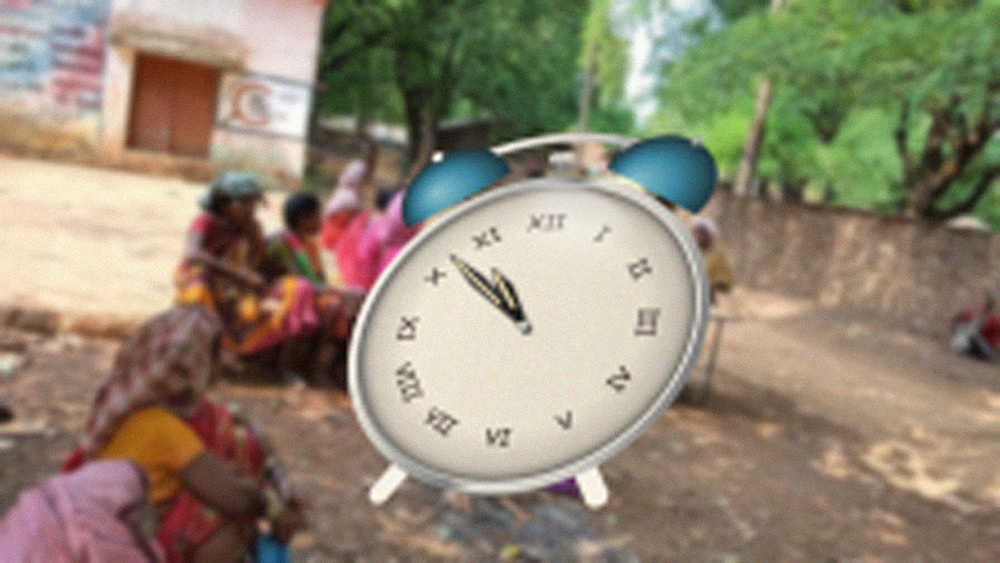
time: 10:52
